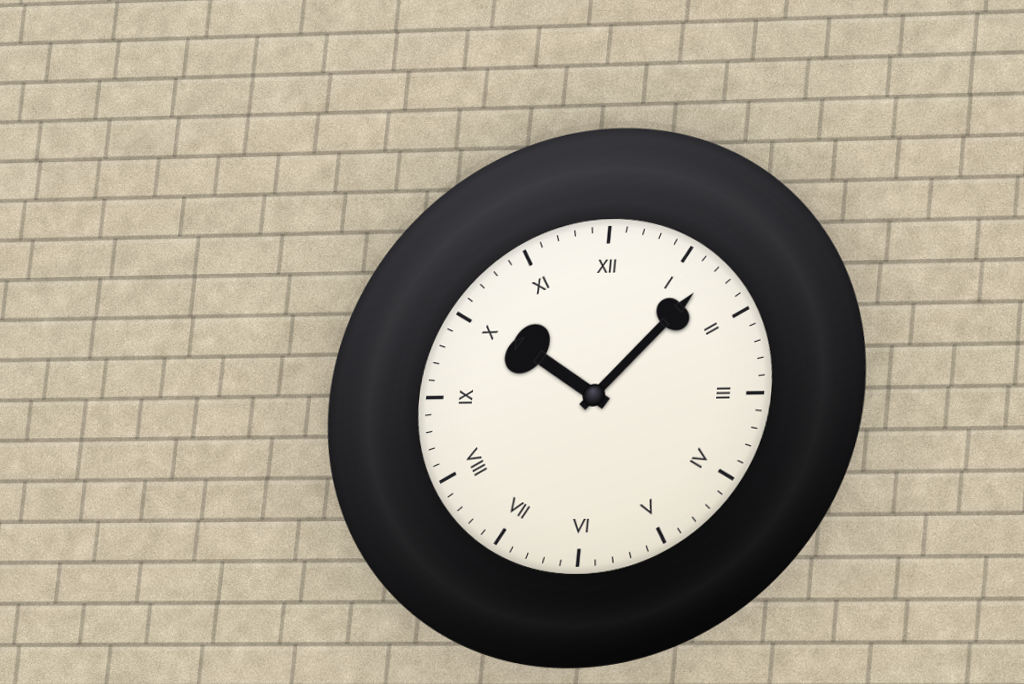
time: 10:07
